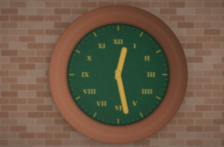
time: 12:28
